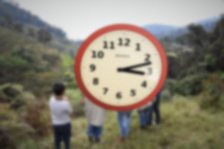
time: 3:12
